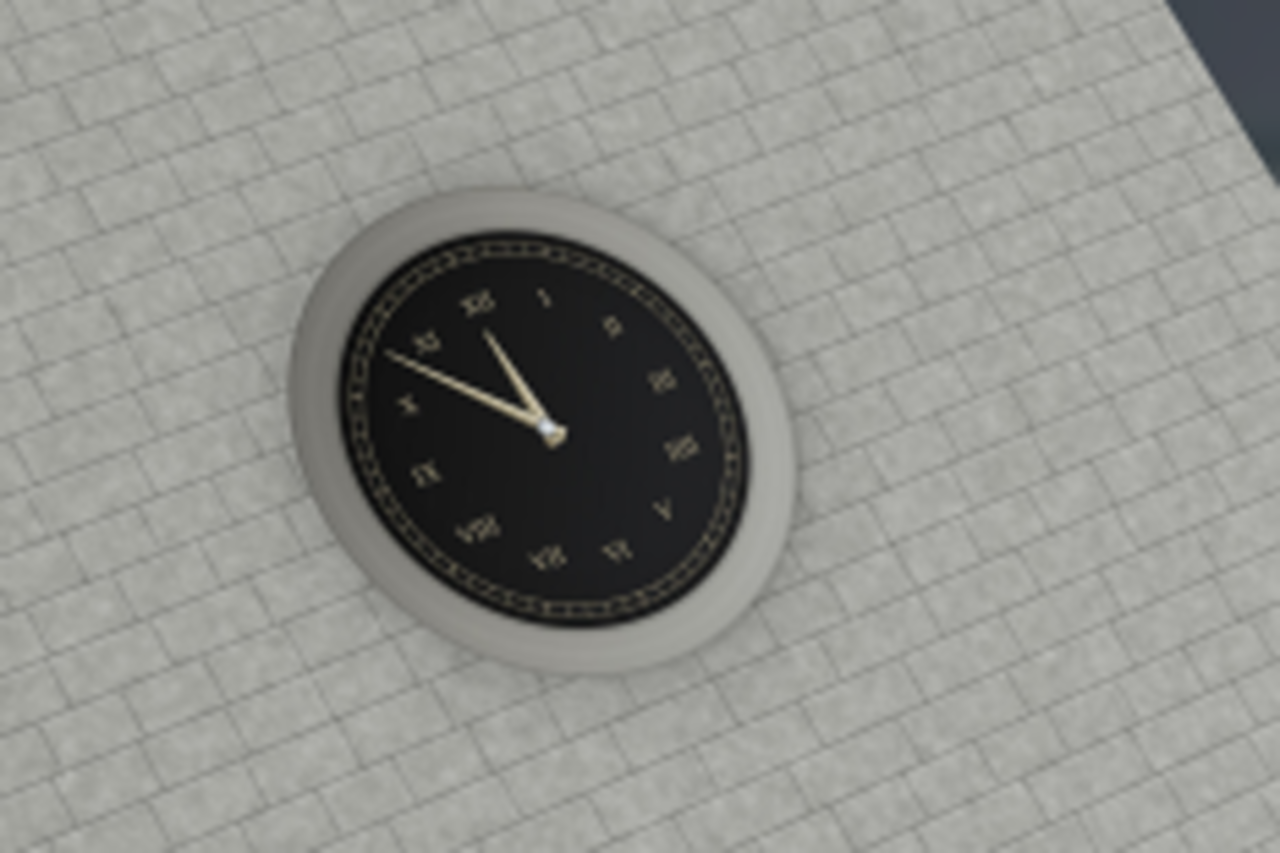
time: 11:53
